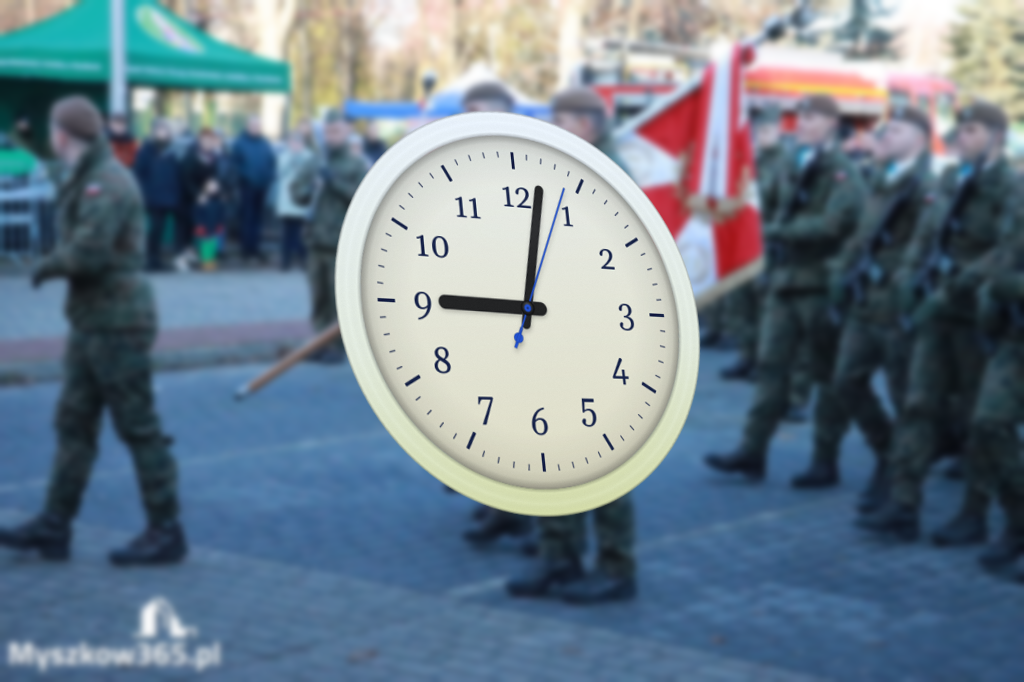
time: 9:02:04
